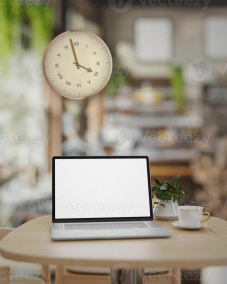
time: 3:58
